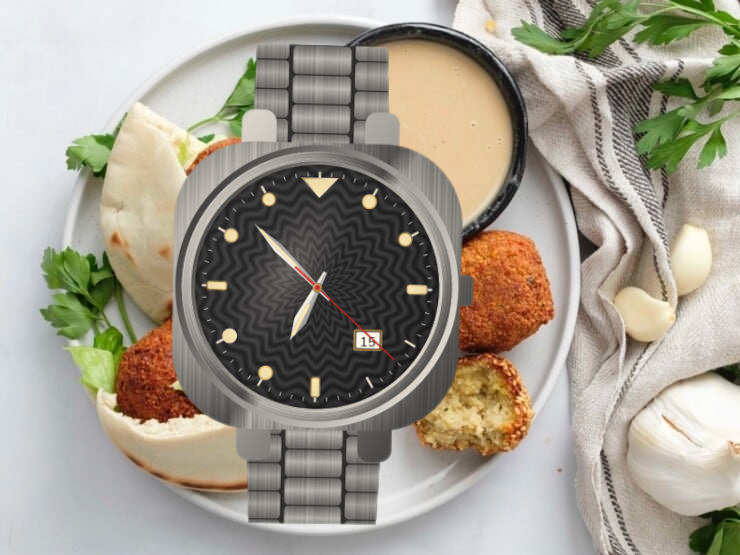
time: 6:52:22
